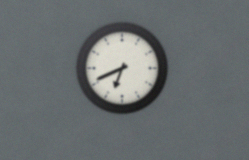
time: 6:41
